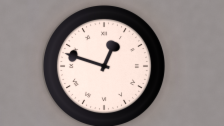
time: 12:48
